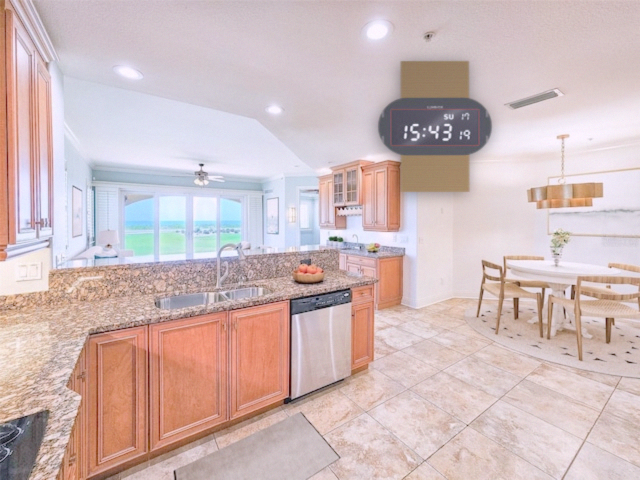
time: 15:43:19
